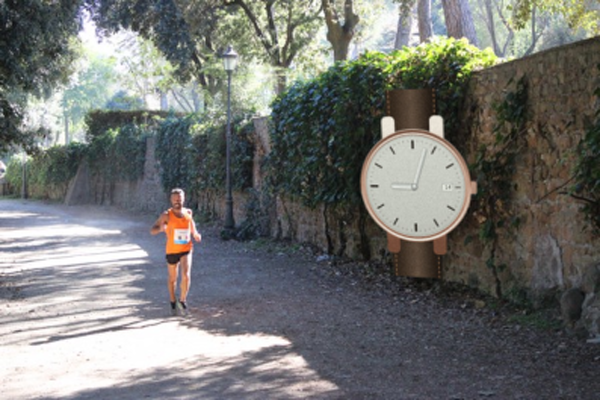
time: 9:03
